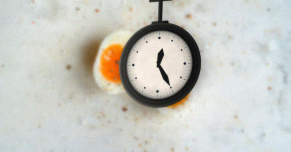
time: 12:25
